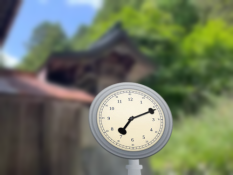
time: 7:11
